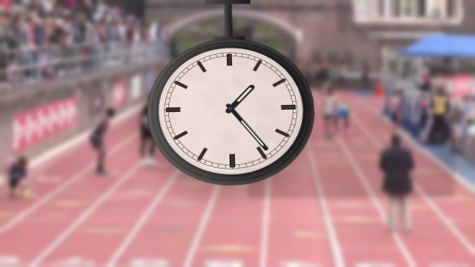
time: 1:24
